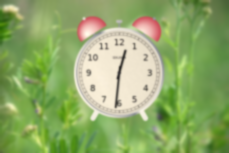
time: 12:31
